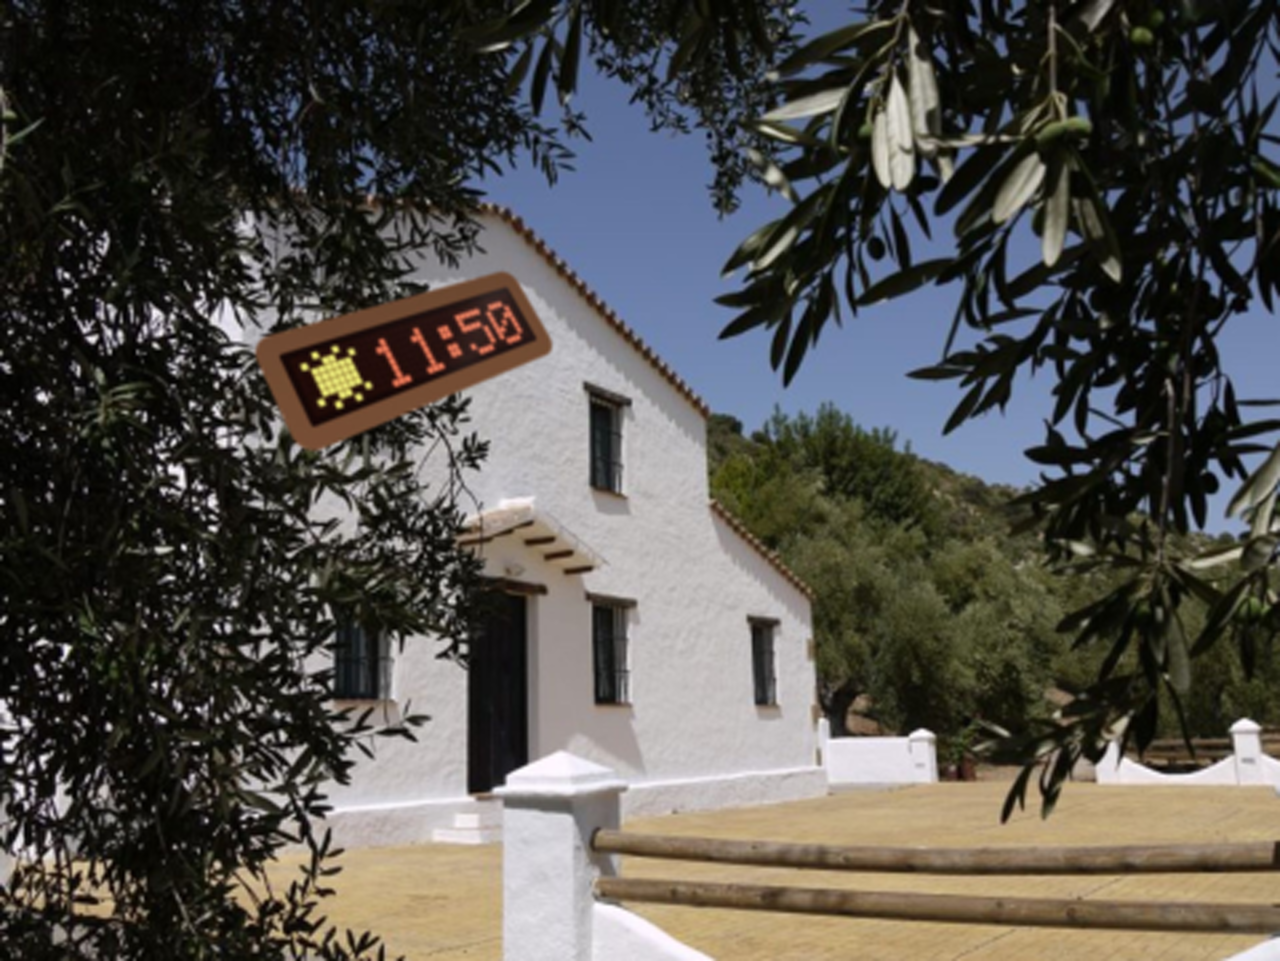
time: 11:50
